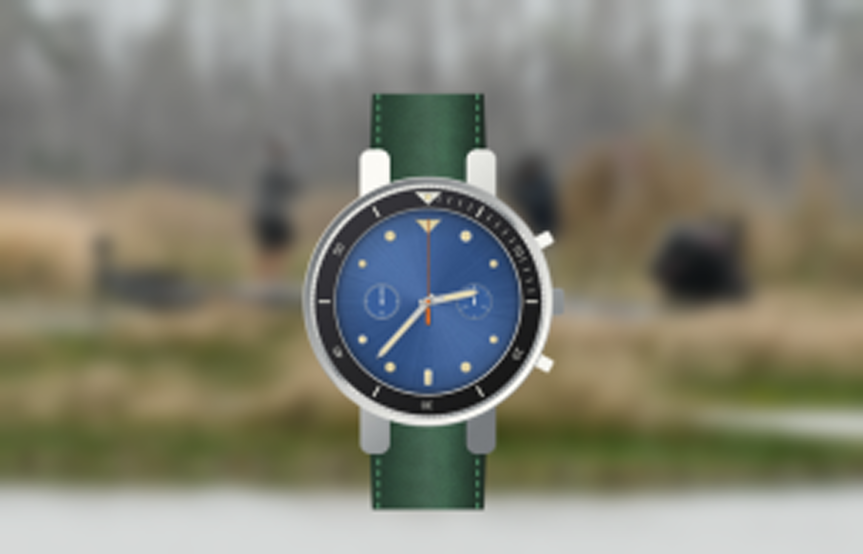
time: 2:37
